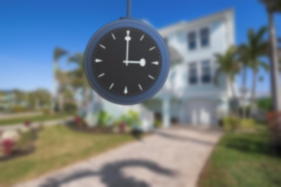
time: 3:00
